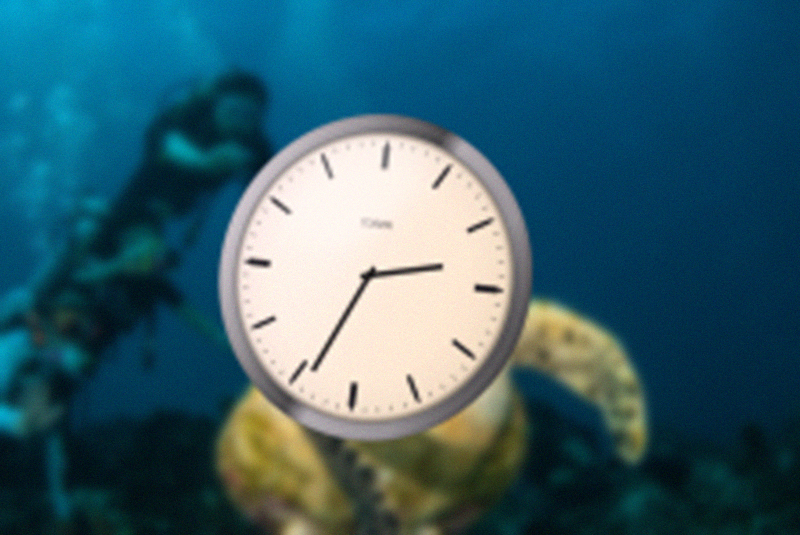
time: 2:34
